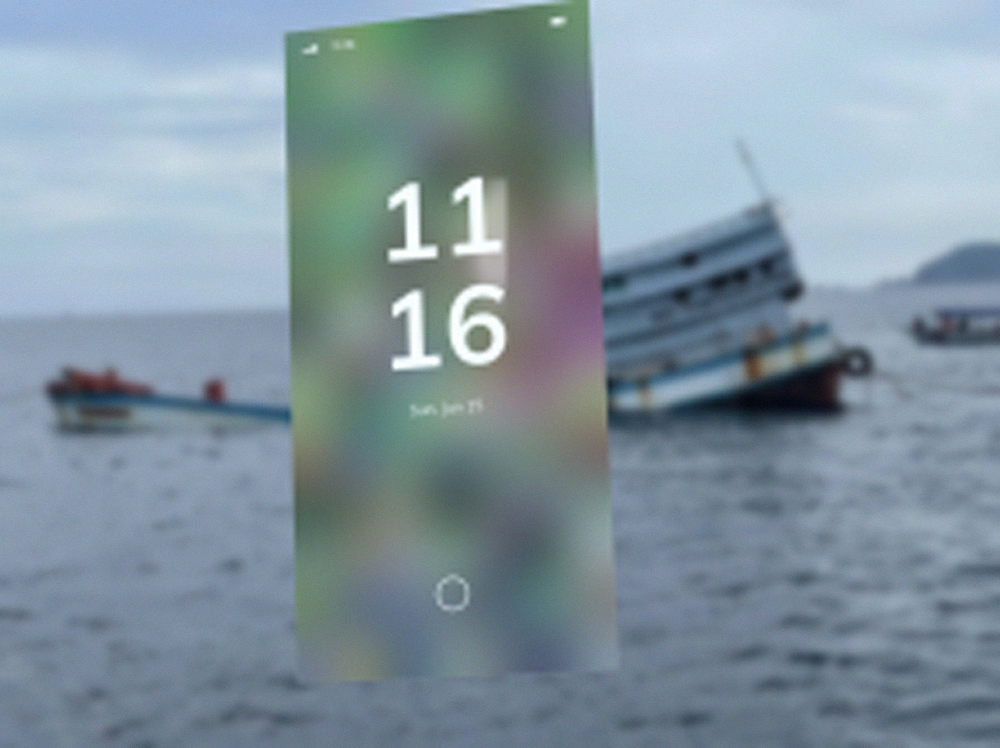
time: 11:16
